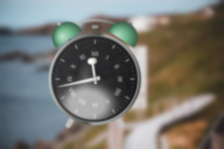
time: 11:43
